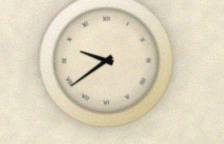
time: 9:39
